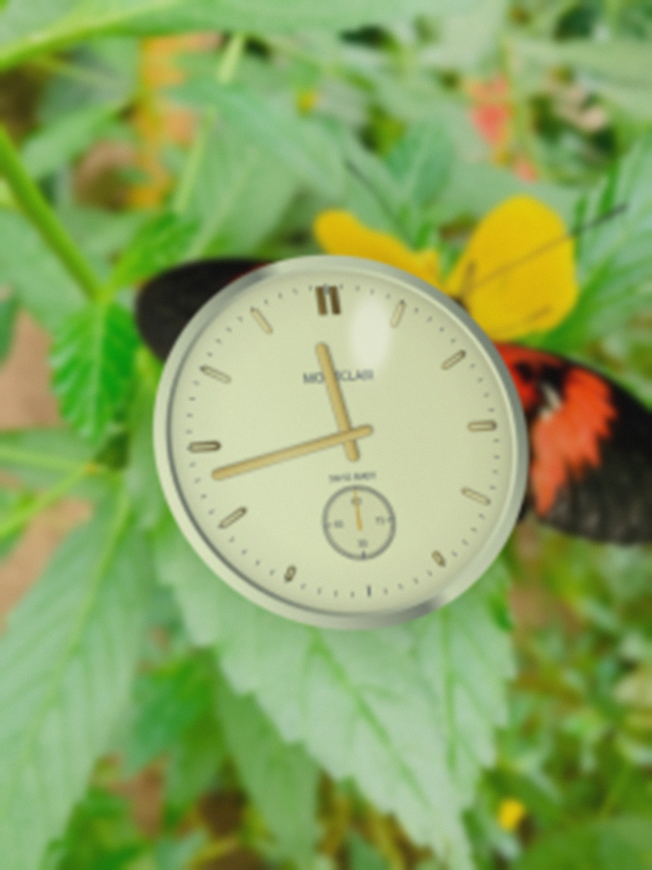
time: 11:43
